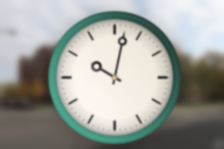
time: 10:02
